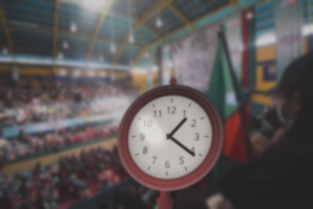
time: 1:21
